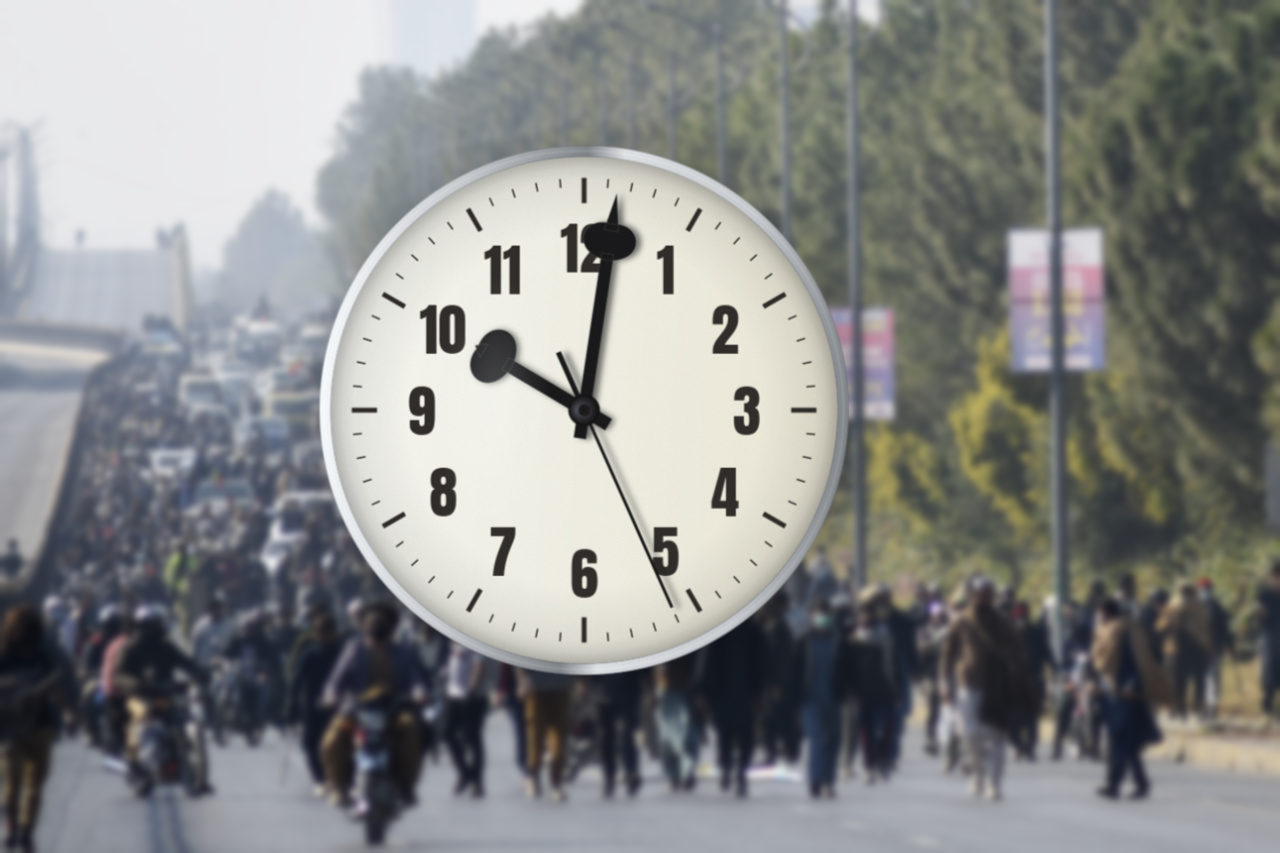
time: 10:01:26
